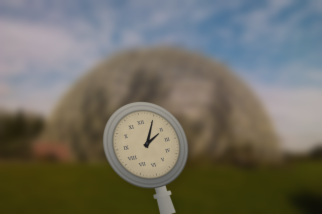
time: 2:05
